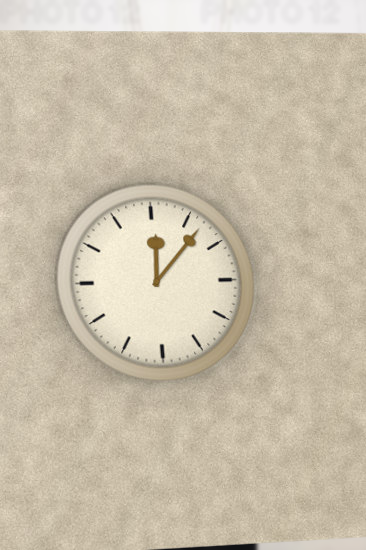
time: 12:07
